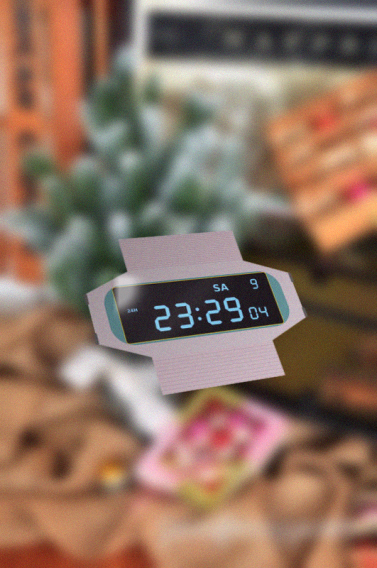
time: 23:29:04
